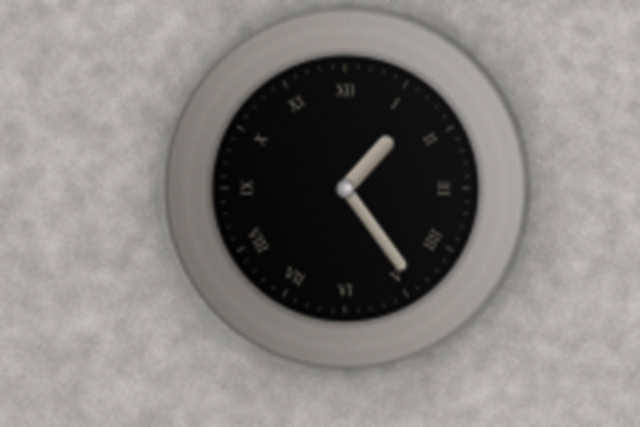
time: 1:24
